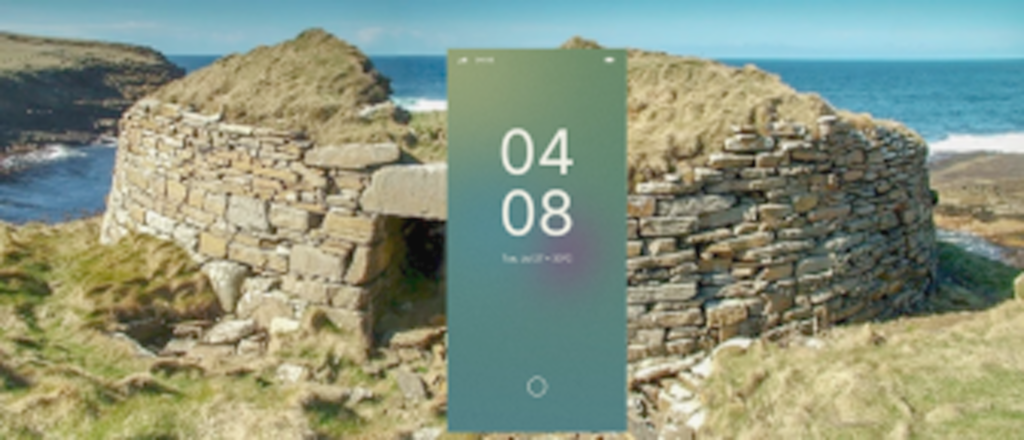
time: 4:08
